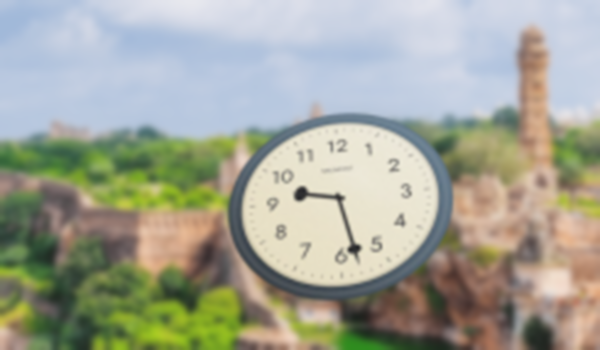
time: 9:28
